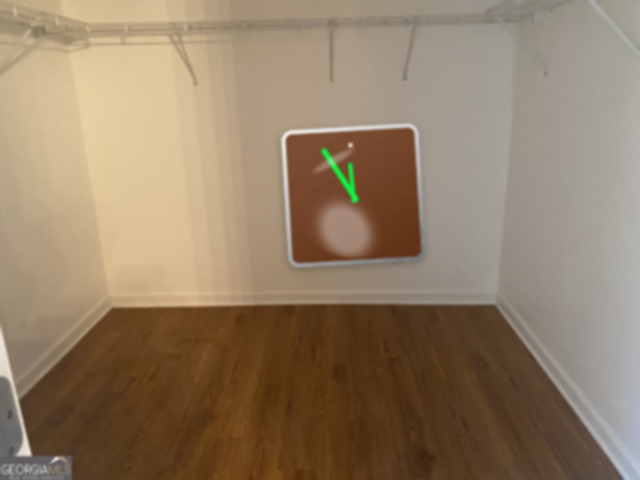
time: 11:55
